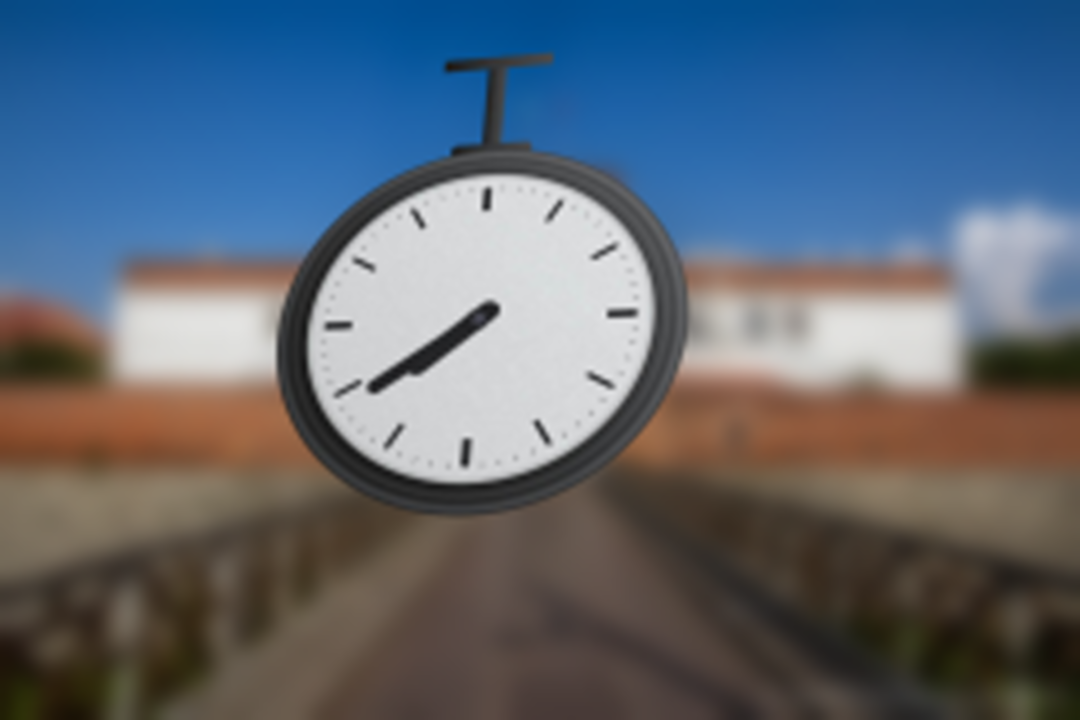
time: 7:39
